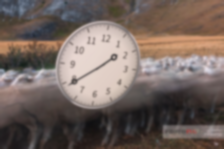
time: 1:39
